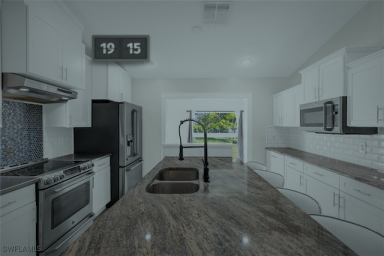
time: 19:15
